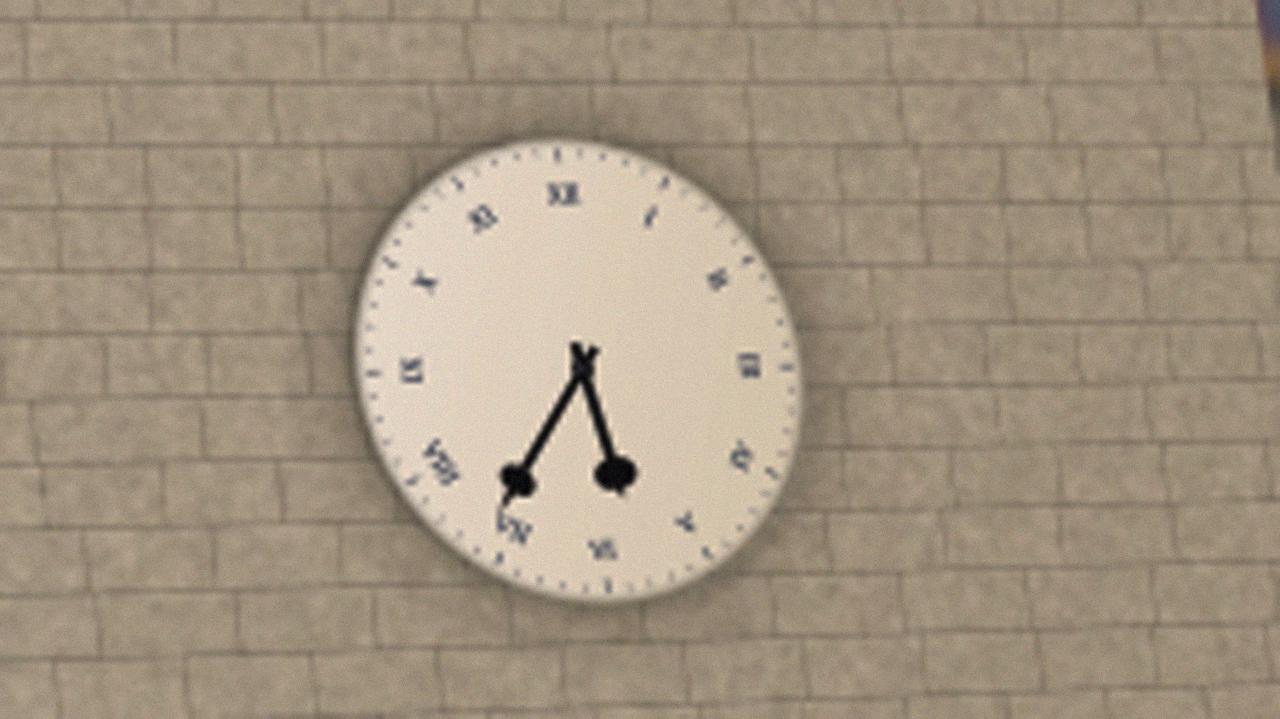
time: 5:36
